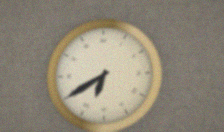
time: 6:40
